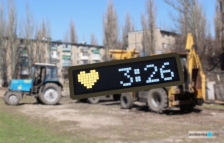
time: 3:26
